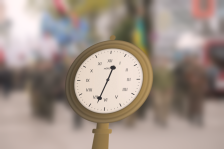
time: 12:33
